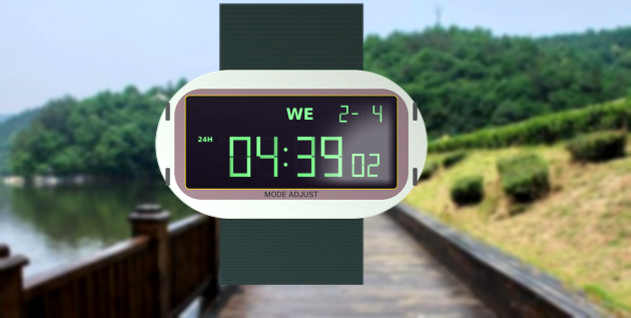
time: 4:39:02
